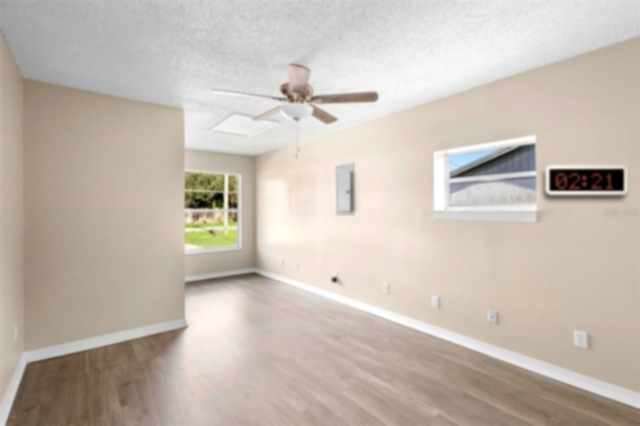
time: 2:21
